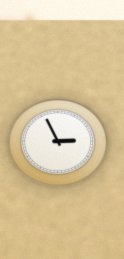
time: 2:56
